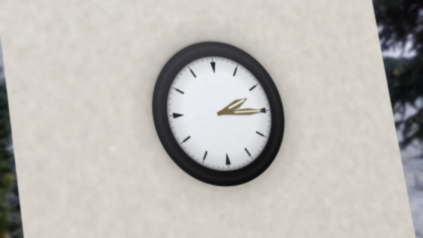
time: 2:15
